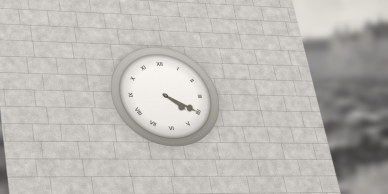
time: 4:20
